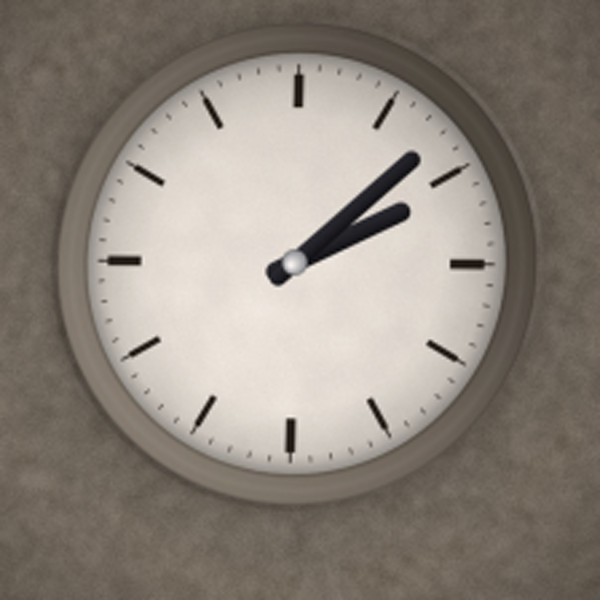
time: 2:08
